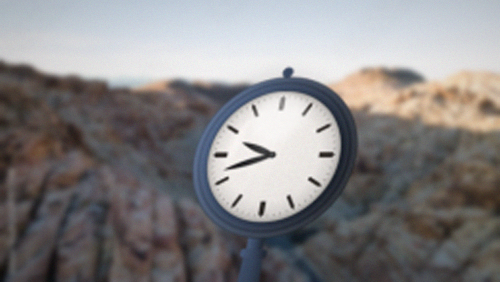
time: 9:42
